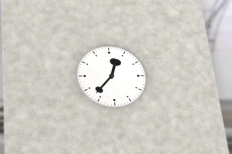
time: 12:37
